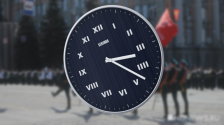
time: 3:23
